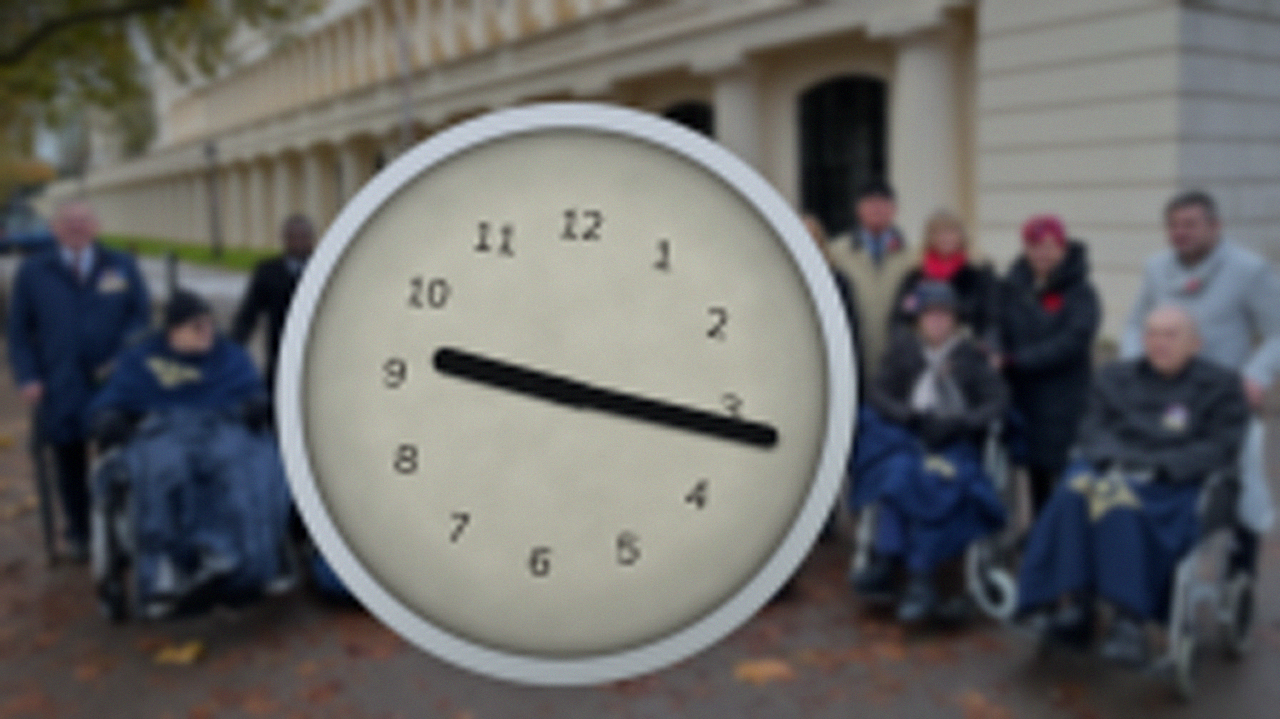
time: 9:16
